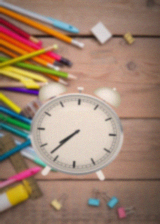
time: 7:37
